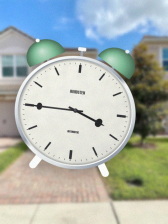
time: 3:45
